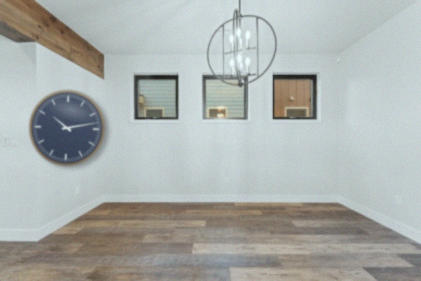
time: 10:13
